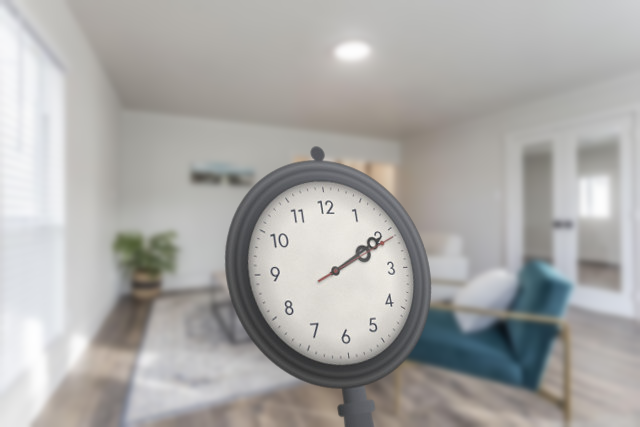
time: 2:10:11
